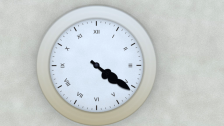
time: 4:21
